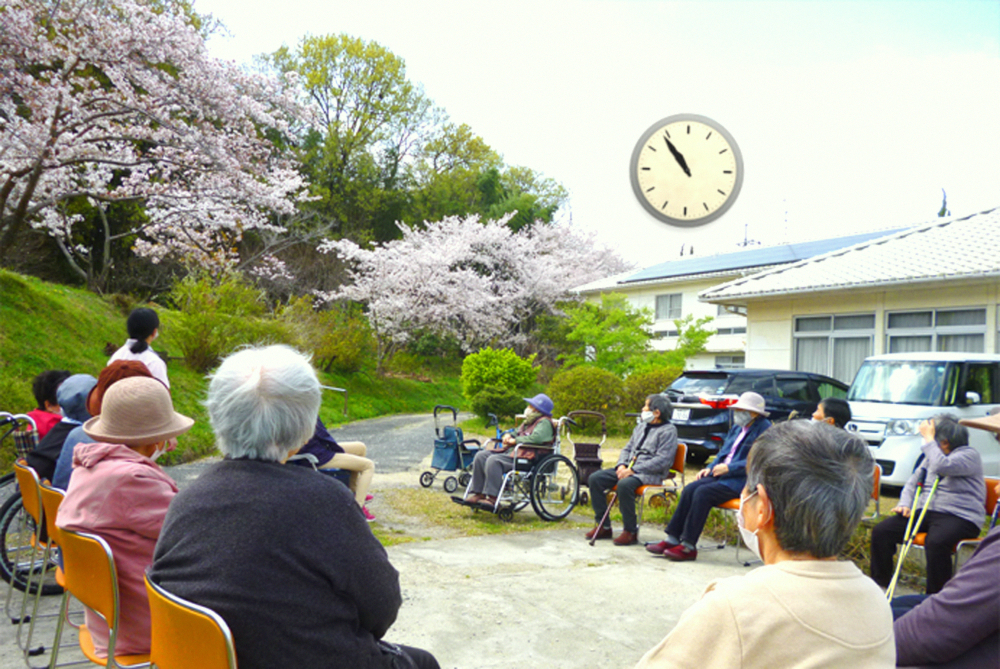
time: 10:54
